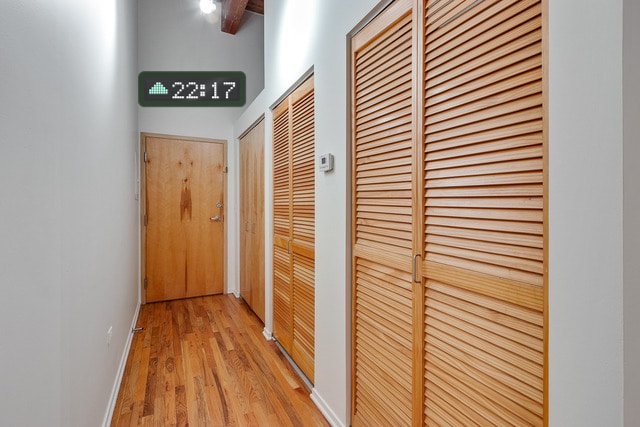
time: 22:17
